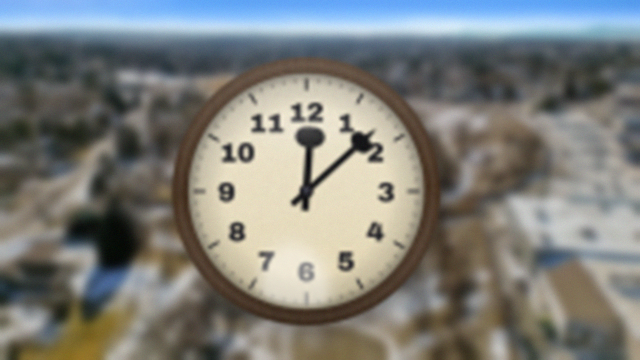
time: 12:08
